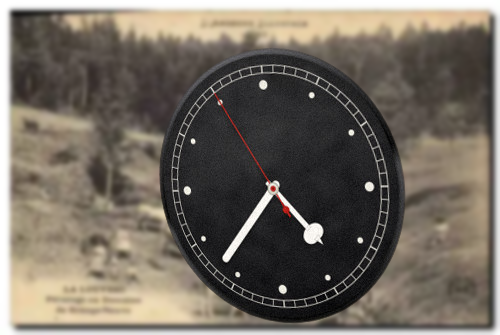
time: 4:36:55
